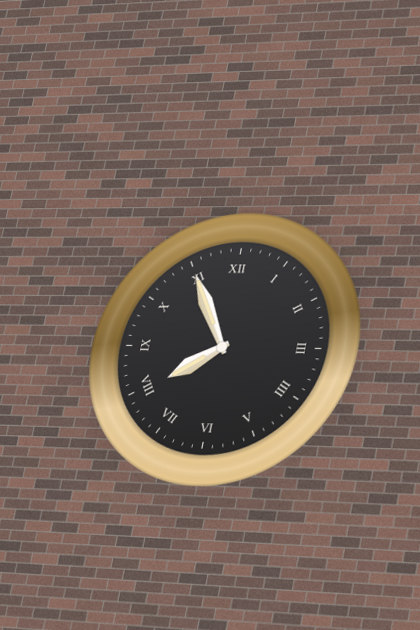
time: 7:55
